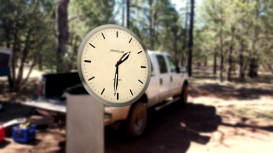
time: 1:31
